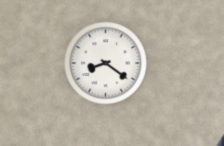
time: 8:21
